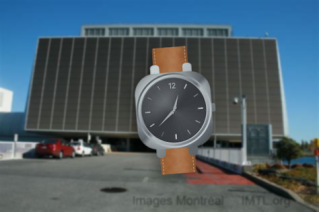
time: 12:38
